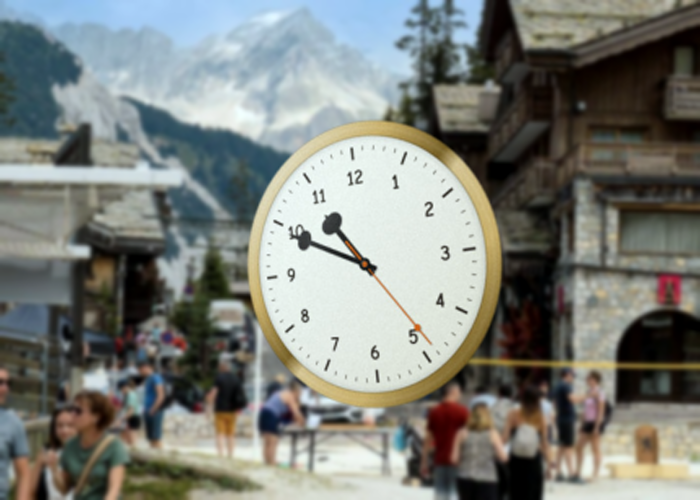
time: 10:49:24
